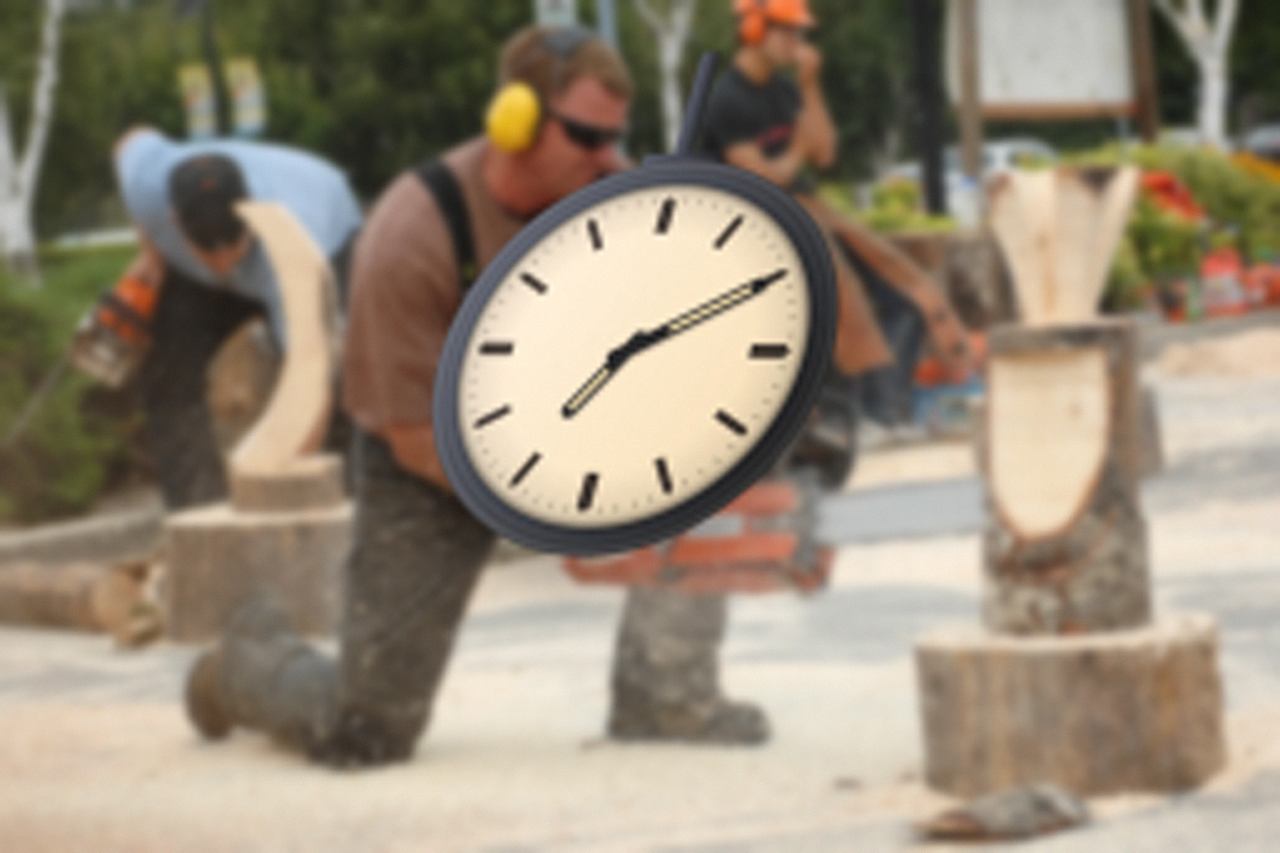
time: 7:10
